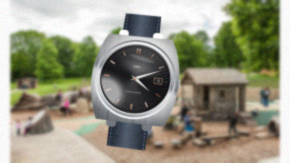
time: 4:11
